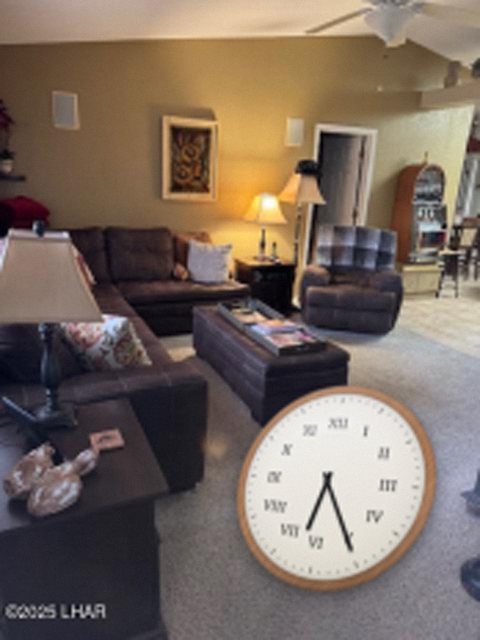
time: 6:25
